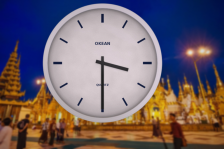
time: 3:30
